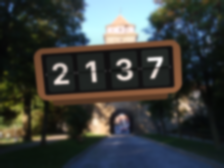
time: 21:37
